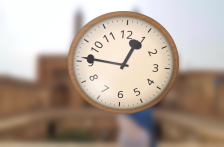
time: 12:46
